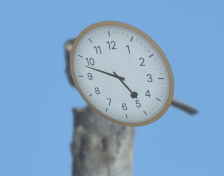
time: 4:48
